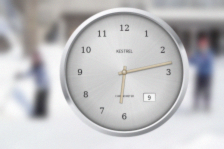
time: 6:13
